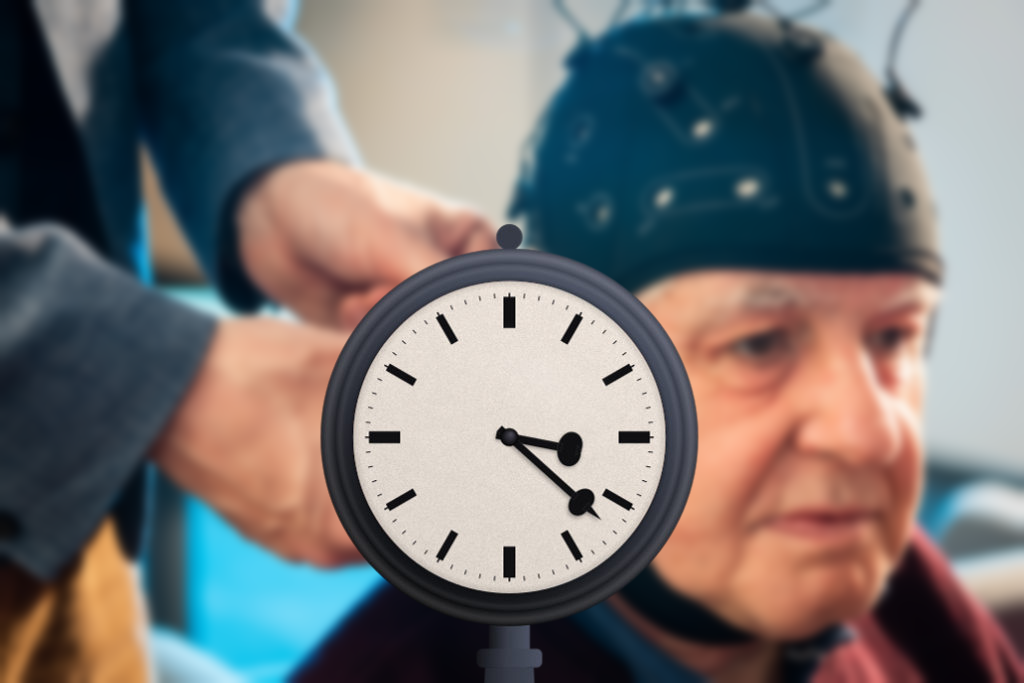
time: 3:22
